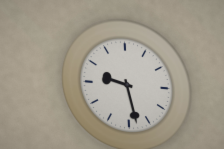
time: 9:28
